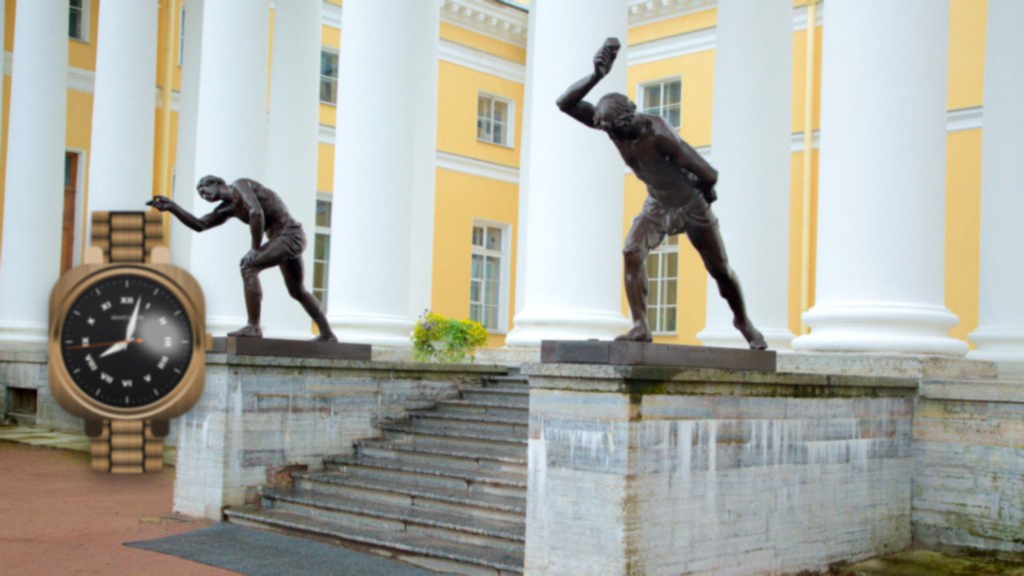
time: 8:02:44
